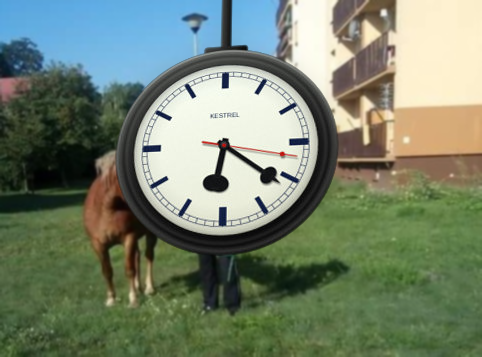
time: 6:21:17
